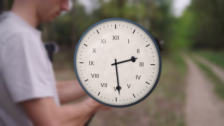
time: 2:29
